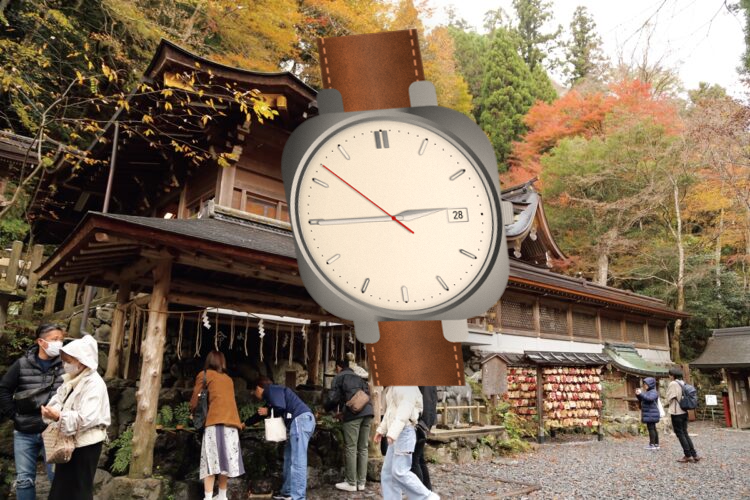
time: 2:44:52
